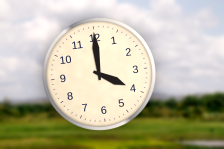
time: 4:00
